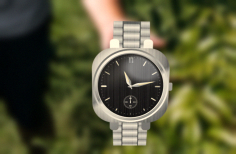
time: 11:13
